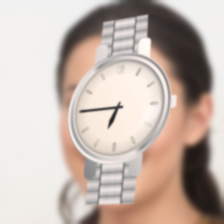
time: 6:45
